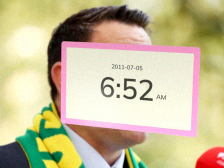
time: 6:52
